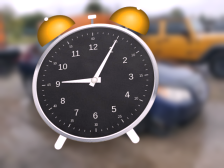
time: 9:05
